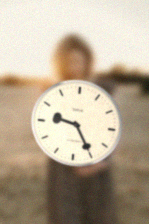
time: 9:25
